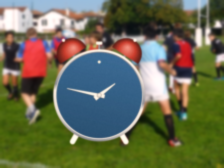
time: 1:47
